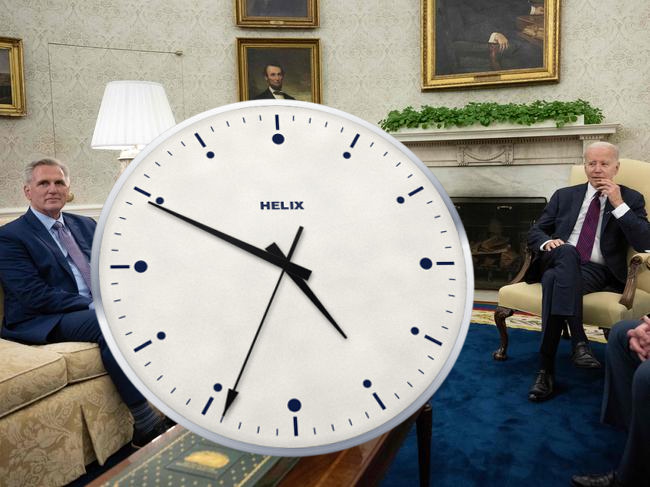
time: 4:49:34
